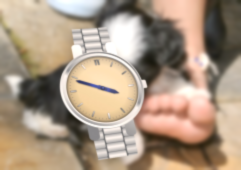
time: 3:49
